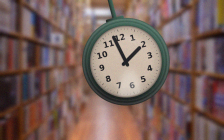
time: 1:58
